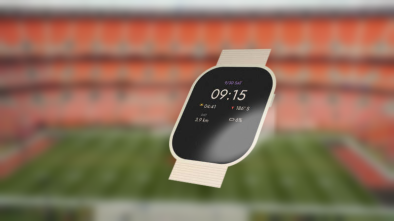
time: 9:15
